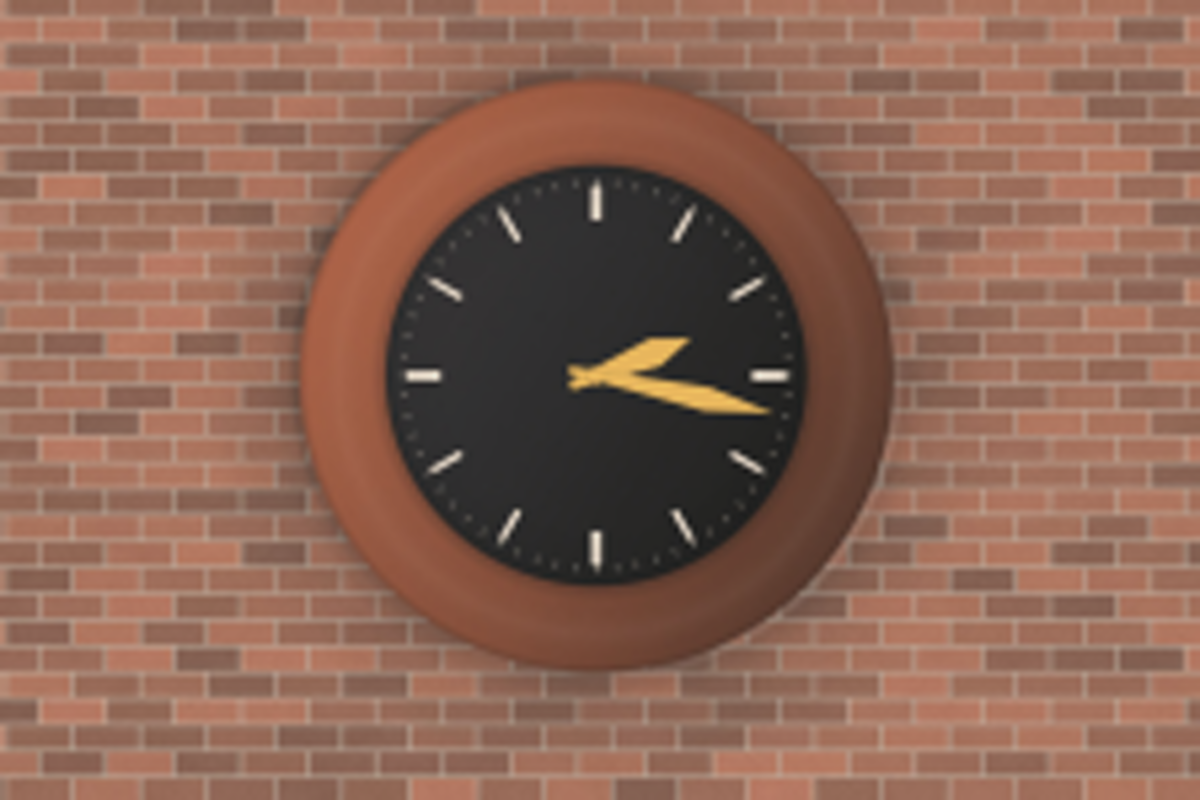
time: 2:17
